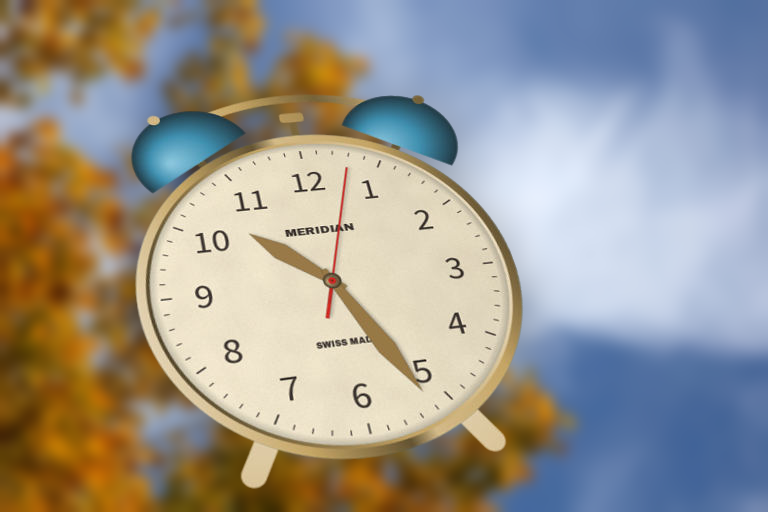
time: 10:26:03
